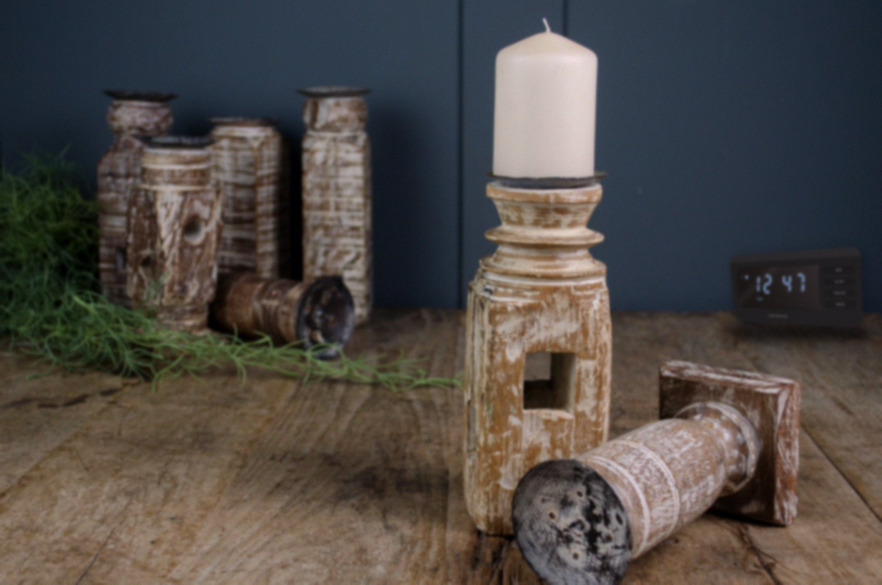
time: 12:47
